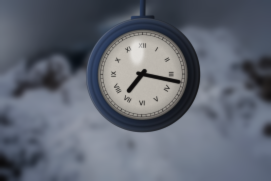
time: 7:17
